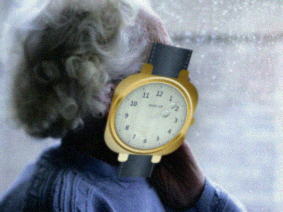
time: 2:08
